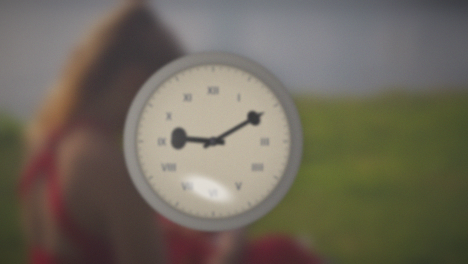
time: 9:10
